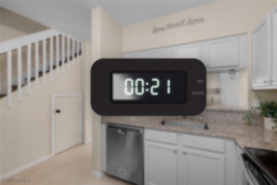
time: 0:21
